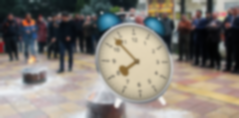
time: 7:53
